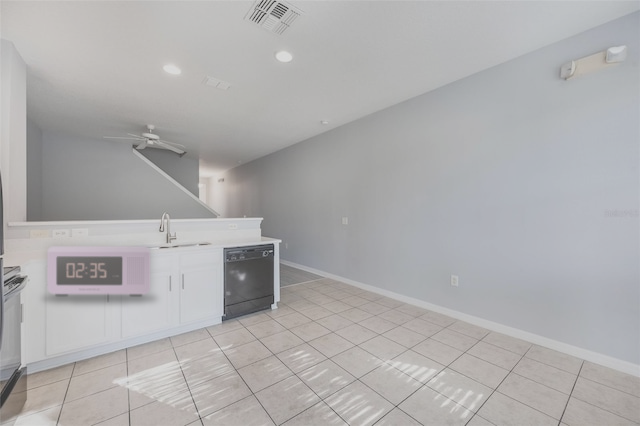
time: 2:35
